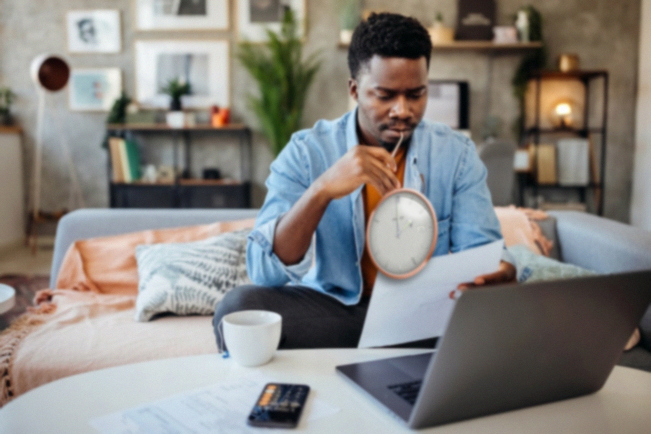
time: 2:00
